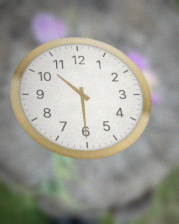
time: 10:30
